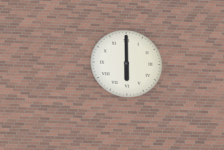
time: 6:00
